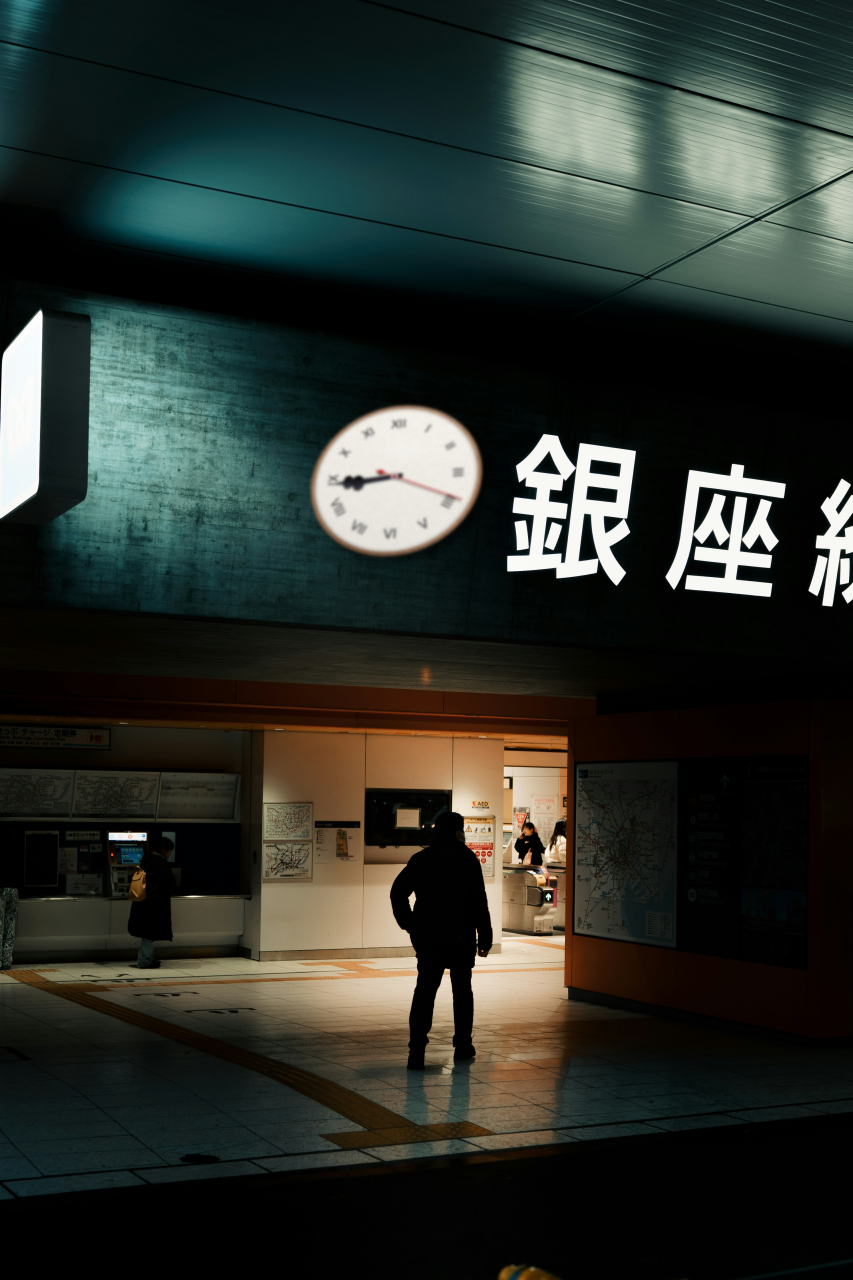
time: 8:44:19
